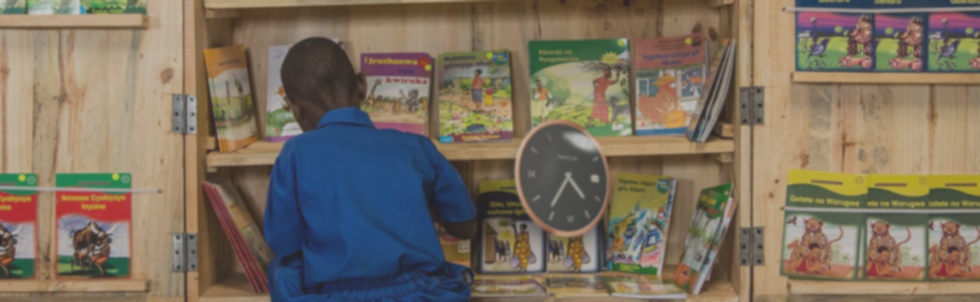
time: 4:36
